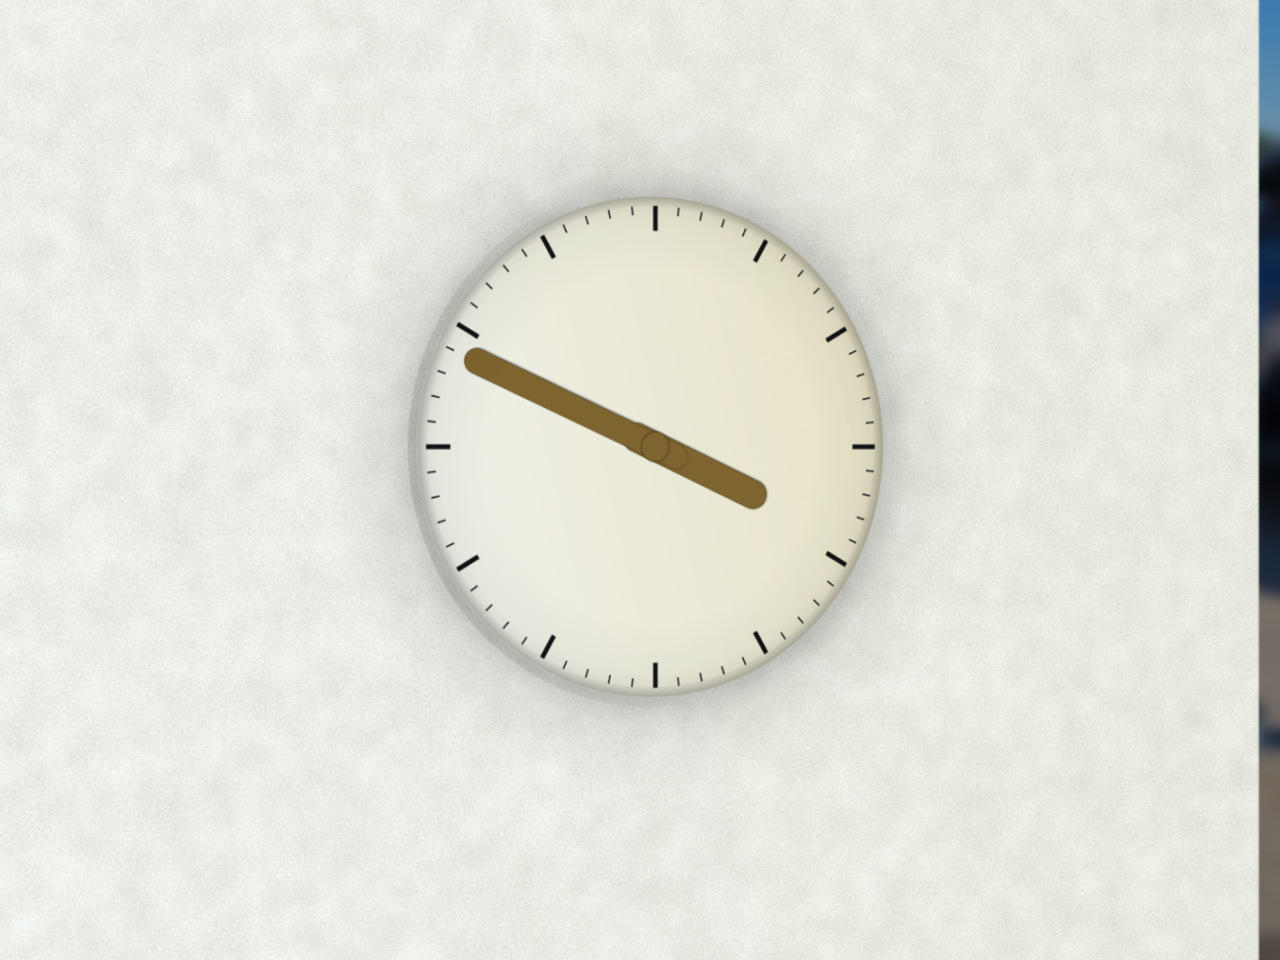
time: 3:49
